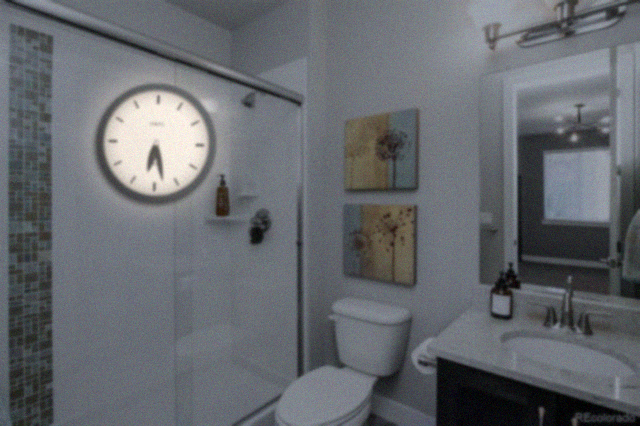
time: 6:28
